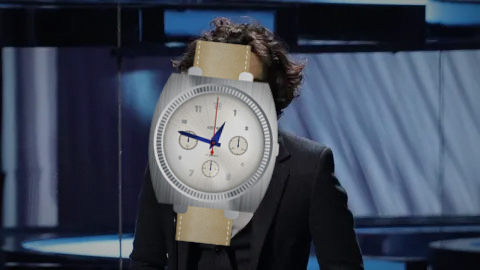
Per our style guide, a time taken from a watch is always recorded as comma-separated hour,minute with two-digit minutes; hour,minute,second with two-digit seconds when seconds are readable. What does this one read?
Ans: 12,47
